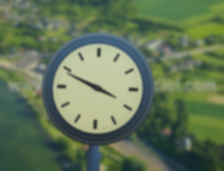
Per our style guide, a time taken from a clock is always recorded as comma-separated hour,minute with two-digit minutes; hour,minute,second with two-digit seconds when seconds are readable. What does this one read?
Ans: 3,49
